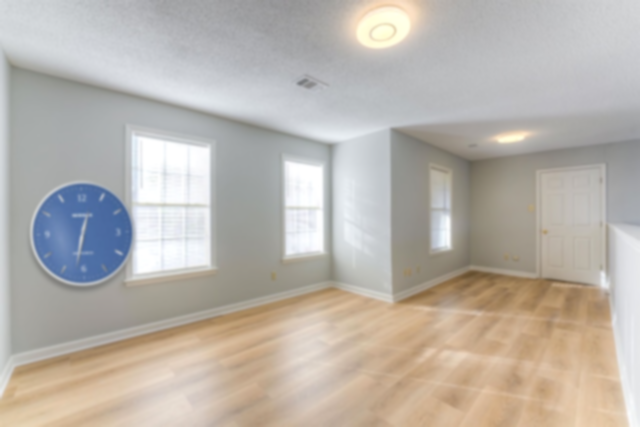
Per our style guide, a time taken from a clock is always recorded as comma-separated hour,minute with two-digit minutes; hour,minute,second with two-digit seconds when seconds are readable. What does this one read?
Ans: 12,32
